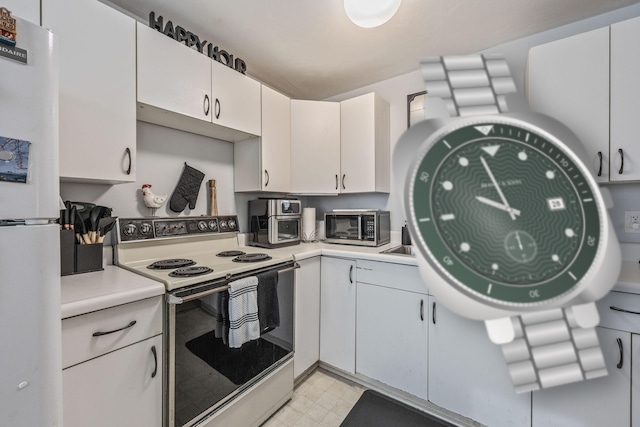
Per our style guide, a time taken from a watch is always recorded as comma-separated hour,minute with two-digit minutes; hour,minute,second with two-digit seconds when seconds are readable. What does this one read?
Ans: 9,58
